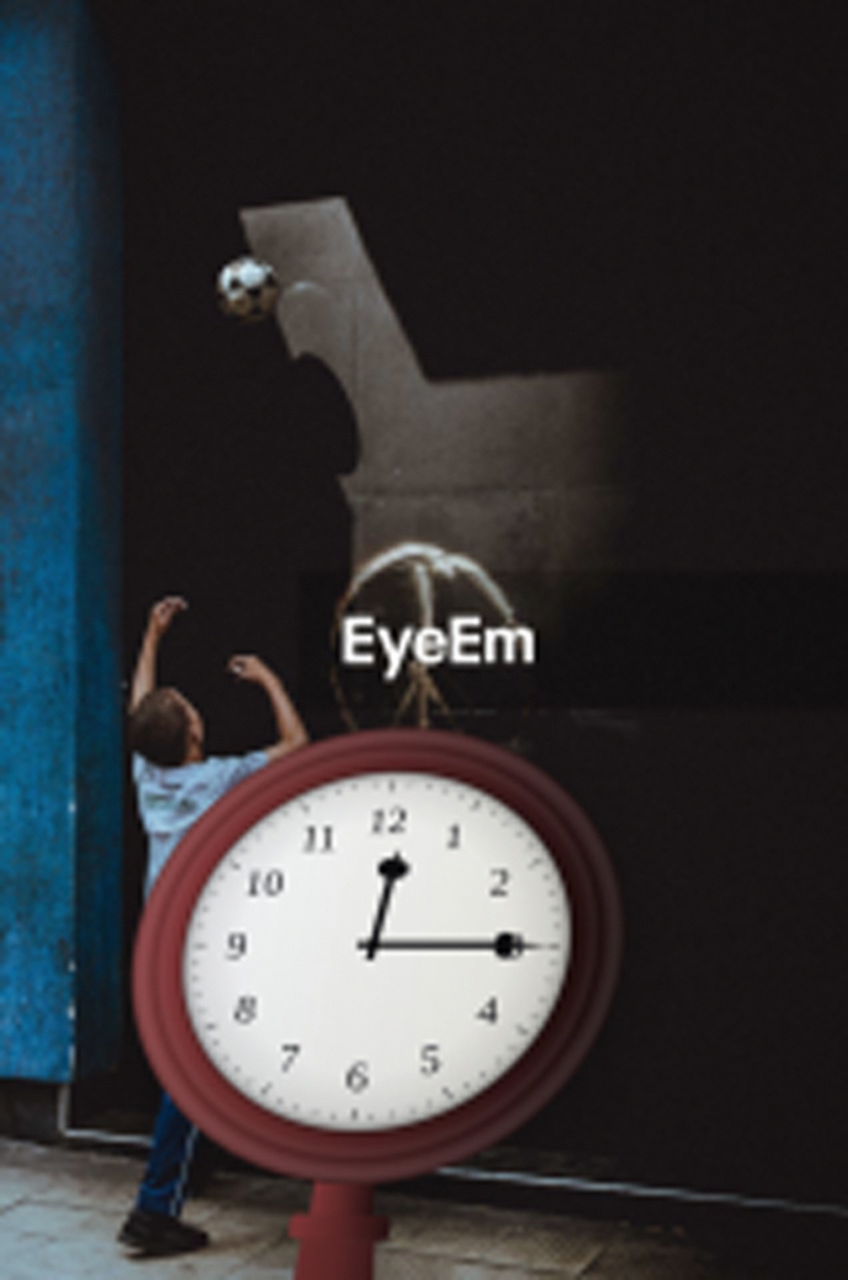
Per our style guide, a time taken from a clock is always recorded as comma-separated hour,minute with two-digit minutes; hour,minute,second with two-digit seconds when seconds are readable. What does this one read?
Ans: 12,15
